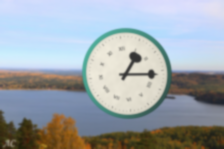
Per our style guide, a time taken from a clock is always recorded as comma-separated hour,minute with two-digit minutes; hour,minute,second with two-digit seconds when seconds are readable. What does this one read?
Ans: 1,16
